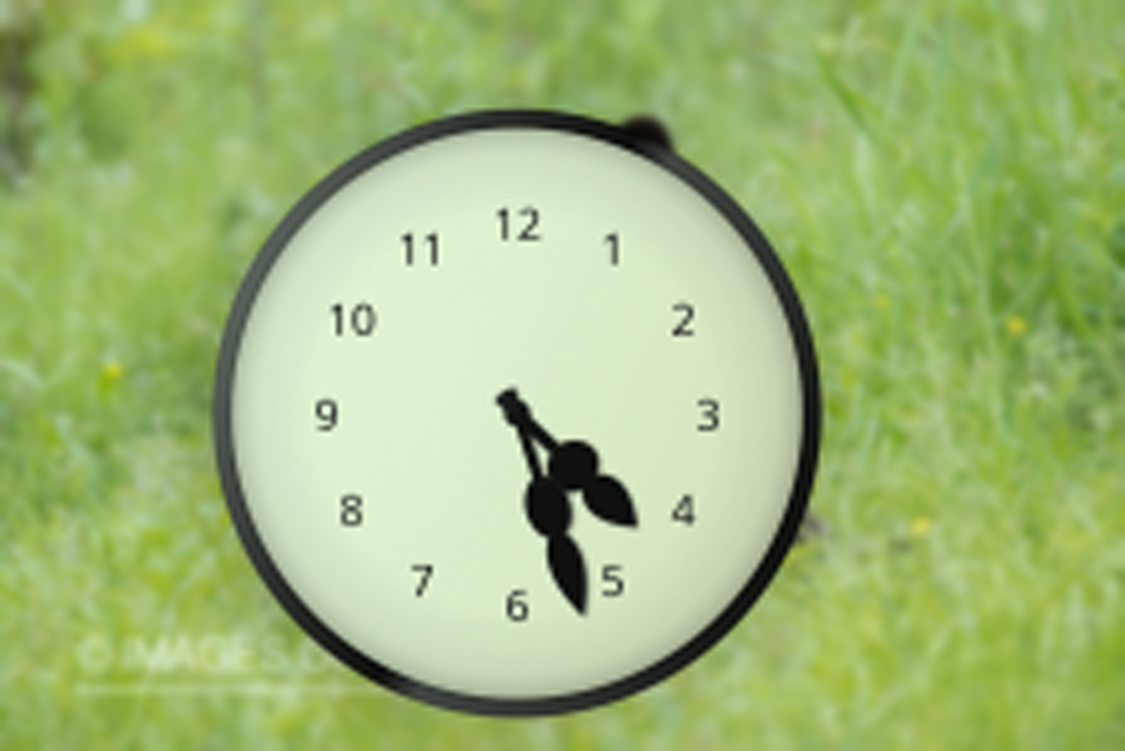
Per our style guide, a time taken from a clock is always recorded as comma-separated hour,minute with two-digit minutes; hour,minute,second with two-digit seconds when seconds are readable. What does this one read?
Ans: 4,27
